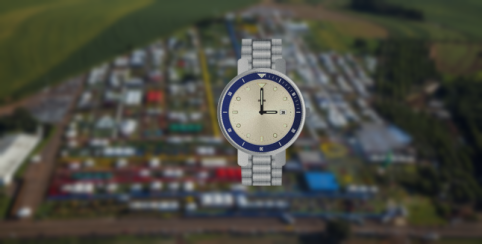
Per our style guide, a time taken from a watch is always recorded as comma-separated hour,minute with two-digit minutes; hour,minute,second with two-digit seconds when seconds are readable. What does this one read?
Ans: 3,00
